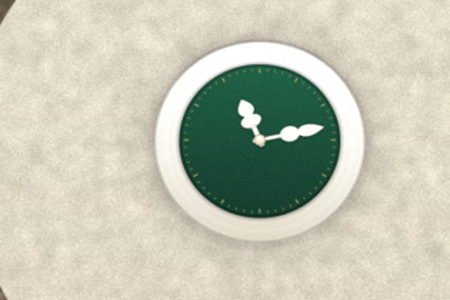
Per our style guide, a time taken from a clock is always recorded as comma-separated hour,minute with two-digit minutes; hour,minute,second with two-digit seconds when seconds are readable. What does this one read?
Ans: 11,13
